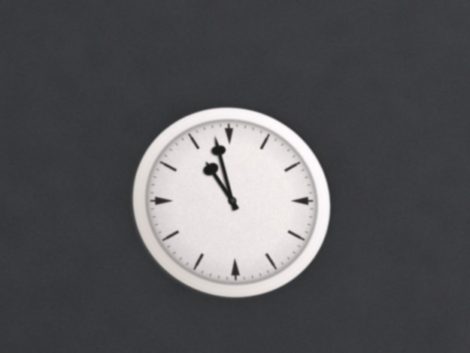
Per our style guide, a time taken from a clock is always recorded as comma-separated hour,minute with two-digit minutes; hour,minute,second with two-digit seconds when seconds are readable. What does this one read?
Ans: 10,58
